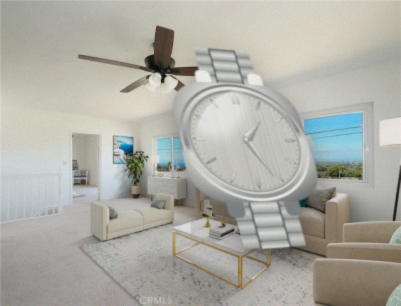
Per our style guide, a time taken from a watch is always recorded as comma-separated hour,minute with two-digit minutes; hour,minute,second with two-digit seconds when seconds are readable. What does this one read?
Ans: 1,26
